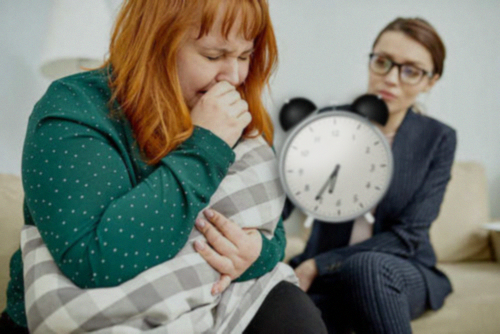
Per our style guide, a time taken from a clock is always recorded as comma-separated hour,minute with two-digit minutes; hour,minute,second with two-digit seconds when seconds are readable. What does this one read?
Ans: 6,36
